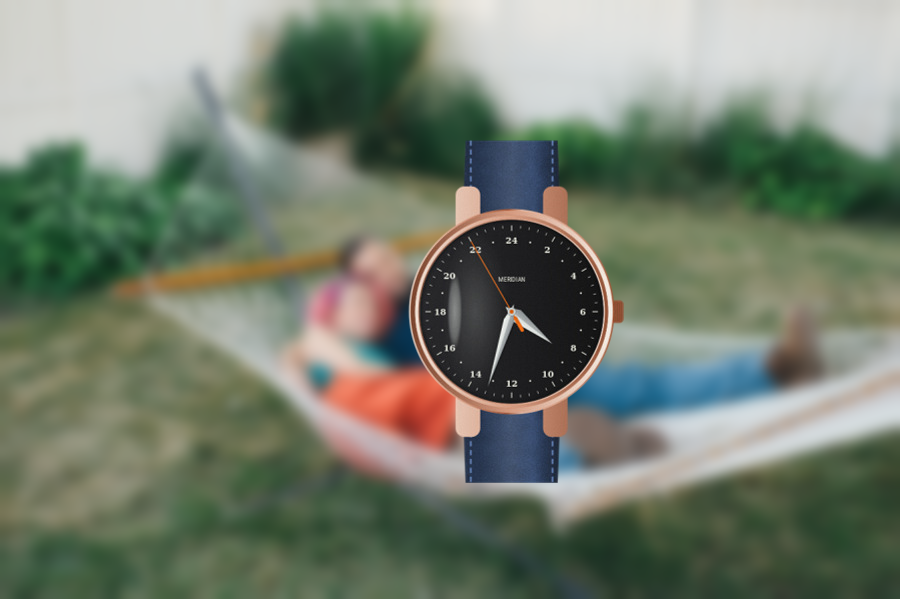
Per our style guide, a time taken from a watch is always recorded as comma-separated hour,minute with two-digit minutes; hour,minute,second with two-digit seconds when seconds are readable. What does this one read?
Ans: 8,32,55
